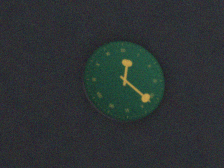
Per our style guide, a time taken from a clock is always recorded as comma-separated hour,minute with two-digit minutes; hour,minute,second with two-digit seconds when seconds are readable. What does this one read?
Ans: 12,22
